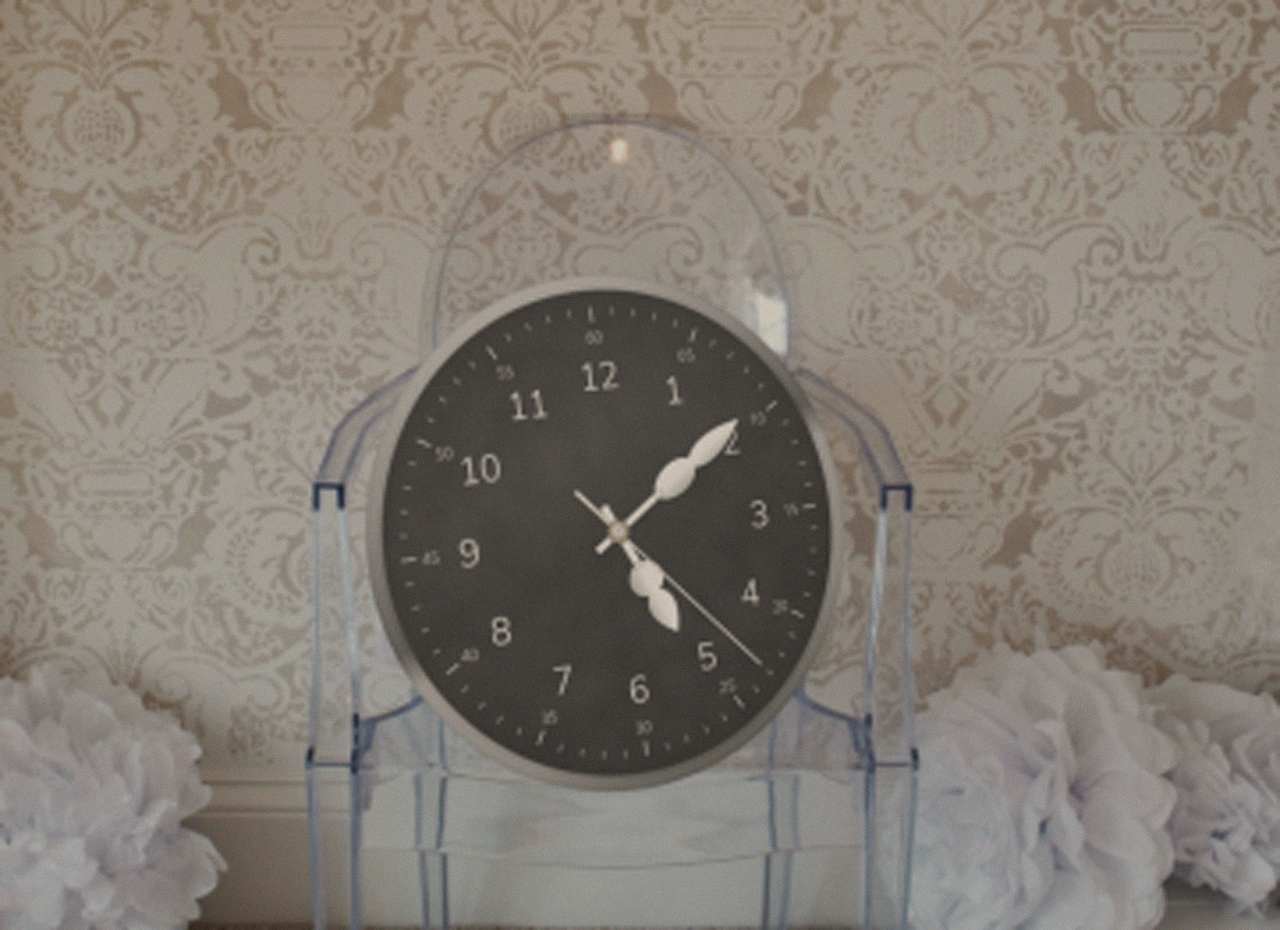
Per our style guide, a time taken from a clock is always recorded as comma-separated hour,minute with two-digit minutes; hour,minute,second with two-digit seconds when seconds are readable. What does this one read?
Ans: 5,09,23
